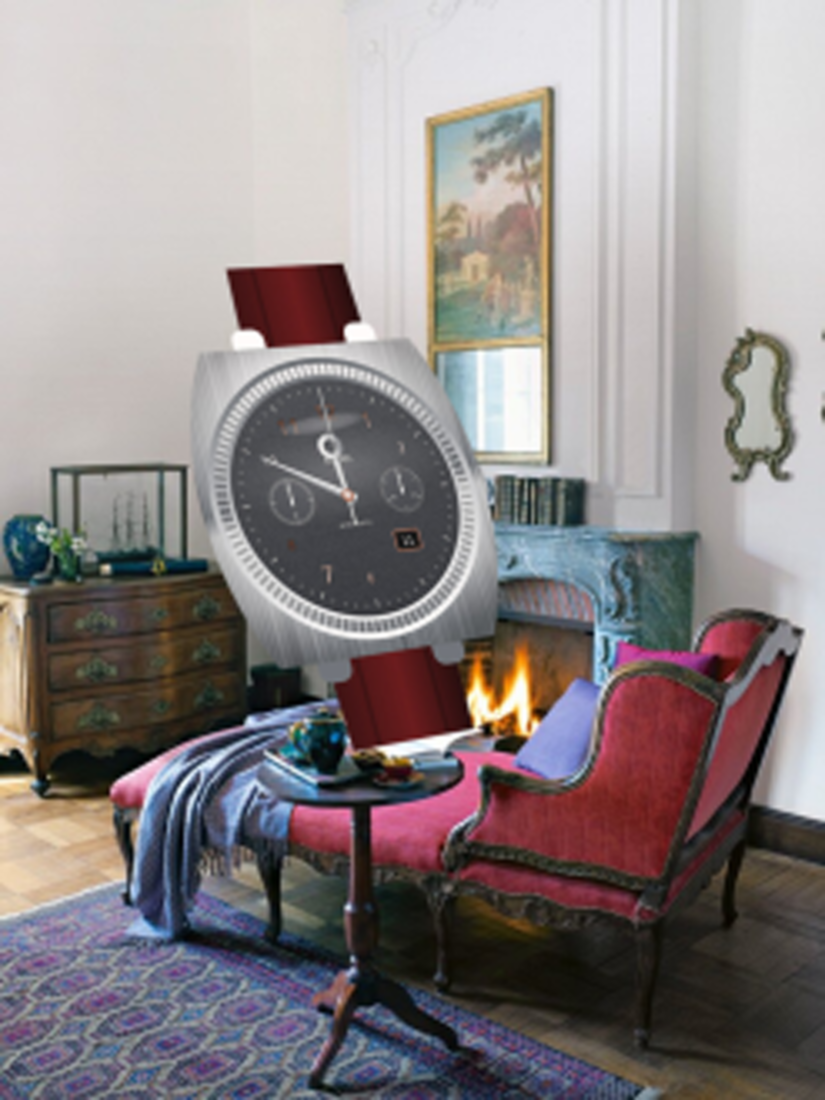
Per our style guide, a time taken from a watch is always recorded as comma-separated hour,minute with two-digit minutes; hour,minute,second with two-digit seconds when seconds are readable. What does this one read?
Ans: 11,50
